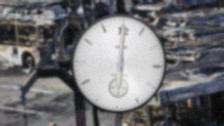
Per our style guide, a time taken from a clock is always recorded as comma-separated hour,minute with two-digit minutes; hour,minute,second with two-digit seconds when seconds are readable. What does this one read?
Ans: 6,00
